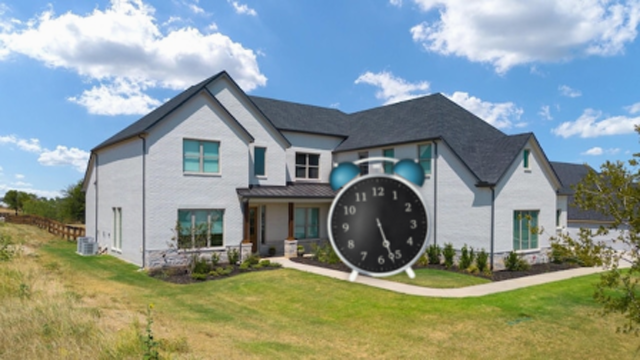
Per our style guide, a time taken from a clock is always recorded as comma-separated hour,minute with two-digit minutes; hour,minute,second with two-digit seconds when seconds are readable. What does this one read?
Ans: 5,27
